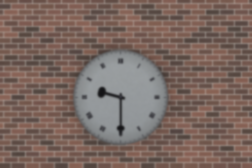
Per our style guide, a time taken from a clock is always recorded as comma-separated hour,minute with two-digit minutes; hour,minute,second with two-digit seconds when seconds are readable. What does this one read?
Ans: 9,30
